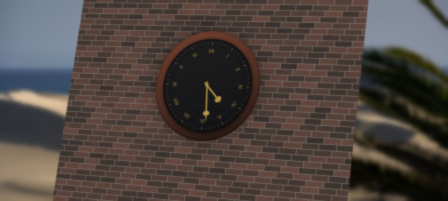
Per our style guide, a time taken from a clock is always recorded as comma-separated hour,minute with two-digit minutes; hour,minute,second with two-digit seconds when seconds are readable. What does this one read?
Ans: 4,29
